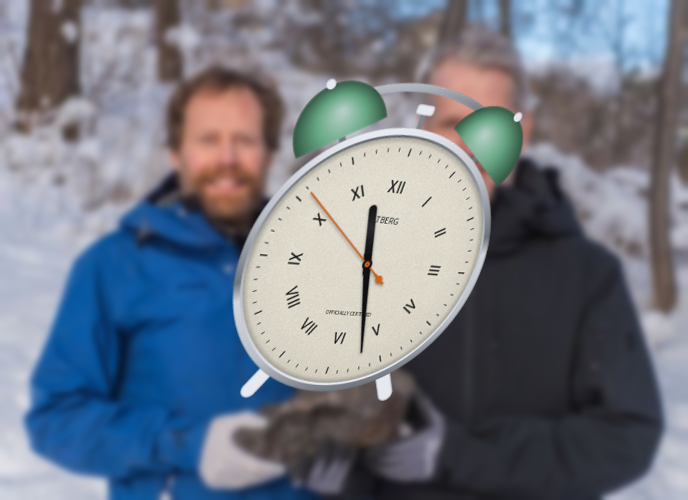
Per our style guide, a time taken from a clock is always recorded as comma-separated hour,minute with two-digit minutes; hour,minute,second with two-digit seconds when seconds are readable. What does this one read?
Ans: 11,26,51
